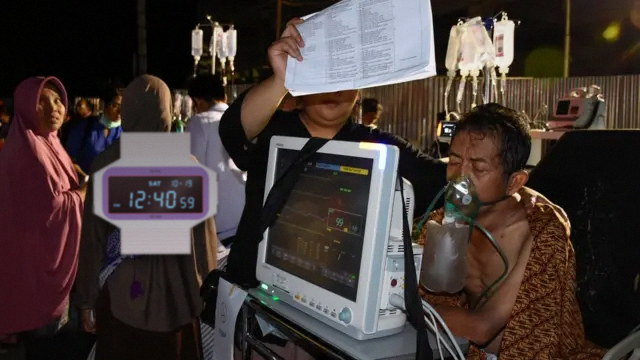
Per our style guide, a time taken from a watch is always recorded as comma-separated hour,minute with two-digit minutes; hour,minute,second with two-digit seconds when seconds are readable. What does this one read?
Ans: 12,40,59
